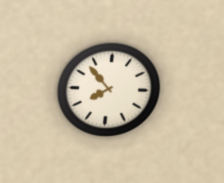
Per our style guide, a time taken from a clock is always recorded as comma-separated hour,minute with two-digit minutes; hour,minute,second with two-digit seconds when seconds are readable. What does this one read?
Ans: 7,53
